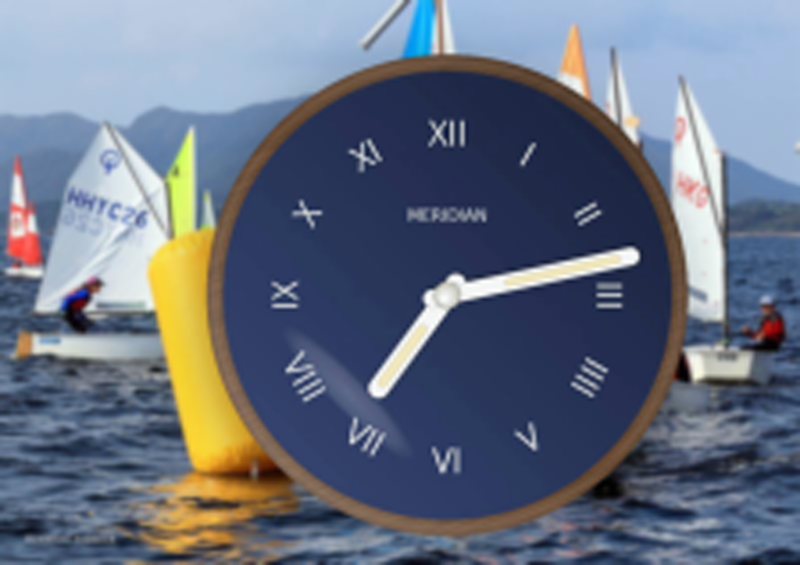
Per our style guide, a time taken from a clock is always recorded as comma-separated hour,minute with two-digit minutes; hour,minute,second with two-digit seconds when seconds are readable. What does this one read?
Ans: 7,13
